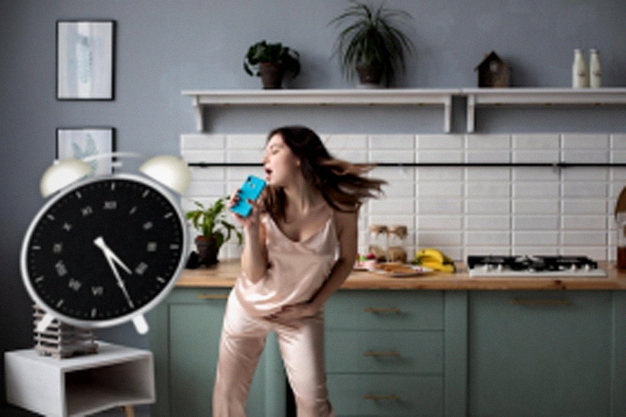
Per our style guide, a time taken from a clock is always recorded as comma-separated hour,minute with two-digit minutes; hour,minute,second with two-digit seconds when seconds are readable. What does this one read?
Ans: 4,25
